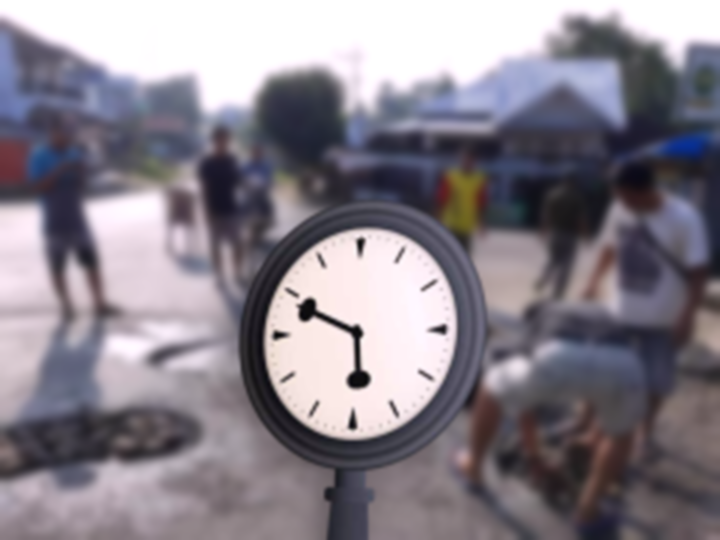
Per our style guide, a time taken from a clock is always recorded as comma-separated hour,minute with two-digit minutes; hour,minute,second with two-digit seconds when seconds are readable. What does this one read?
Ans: 5,49
